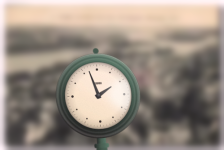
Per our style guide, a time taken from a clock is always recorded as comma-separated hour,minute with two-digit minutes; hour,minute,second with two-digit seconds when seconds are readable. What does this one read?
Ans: 1,57
